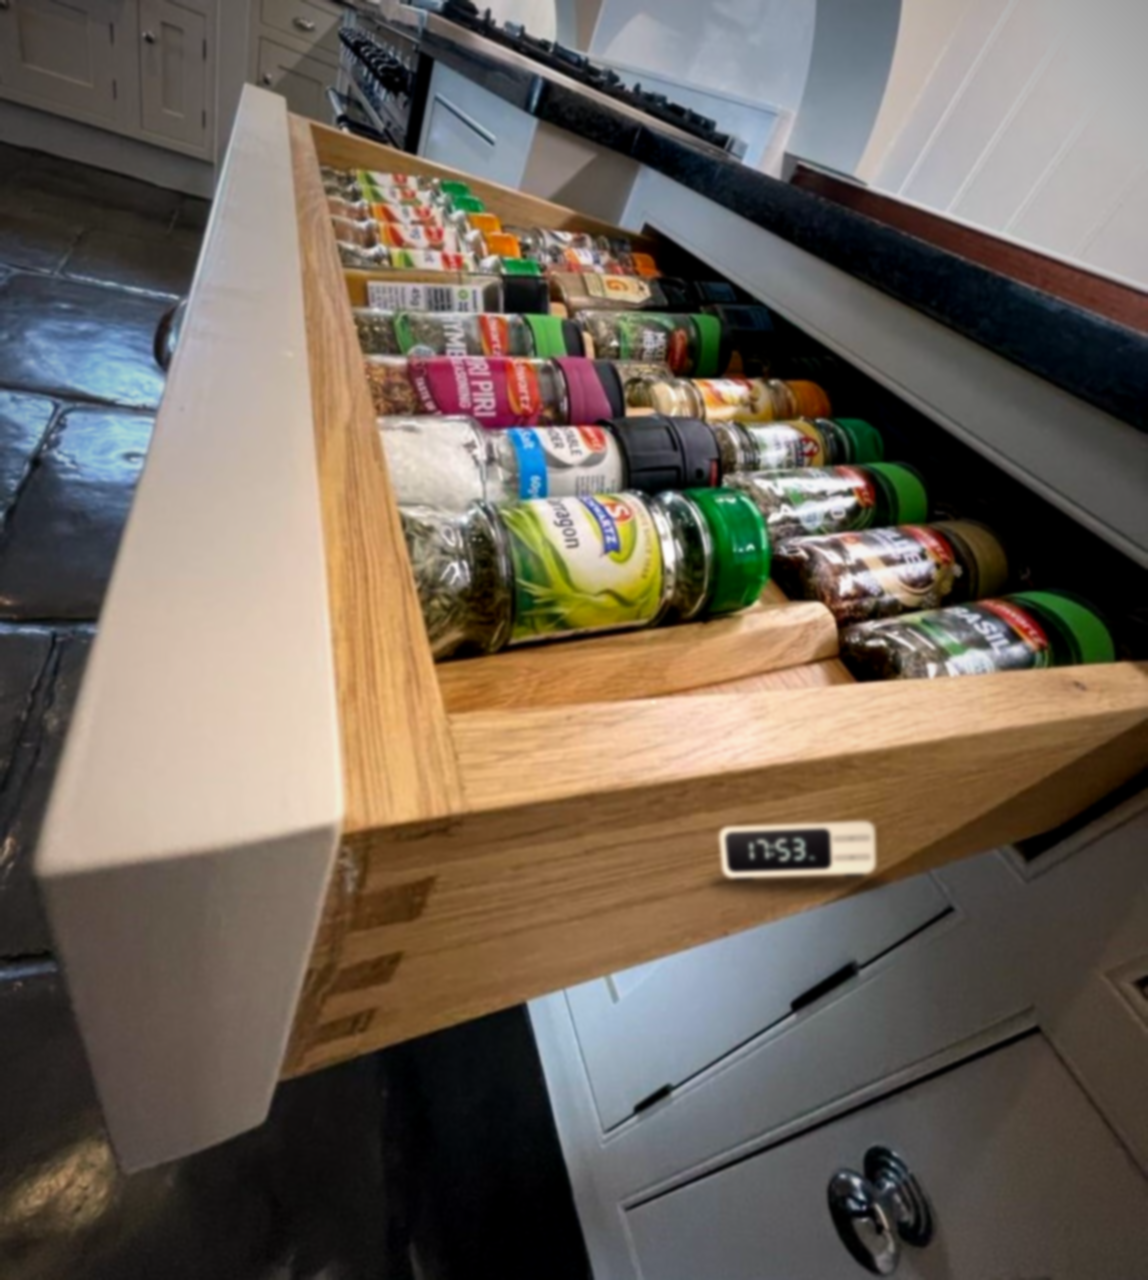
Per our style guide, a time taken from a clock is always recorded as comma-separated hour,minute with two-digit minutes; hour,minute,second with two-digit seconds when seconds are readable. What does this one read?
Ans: 17,53
